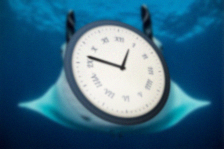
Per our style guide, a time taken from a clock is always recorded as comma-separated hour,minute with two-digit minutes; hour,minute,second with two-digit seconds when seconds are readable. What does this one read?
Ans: 12,47
